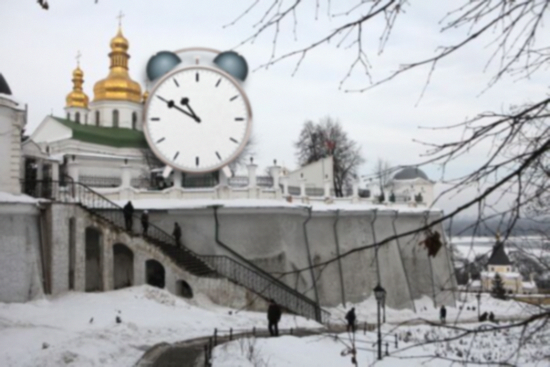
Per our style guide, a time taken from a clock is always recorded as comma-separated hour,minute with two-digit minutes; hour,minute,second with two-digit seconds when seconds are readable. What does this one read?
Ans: 10,50
